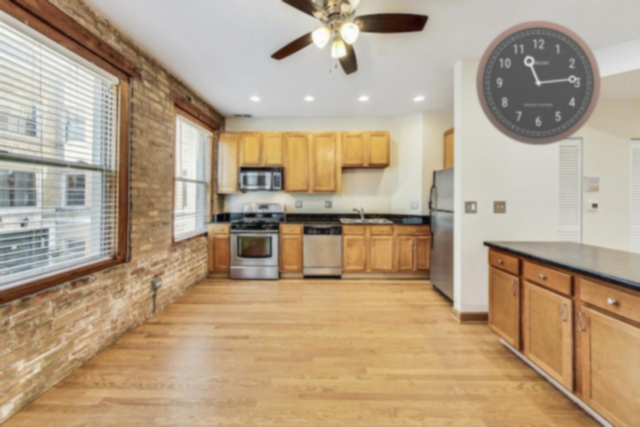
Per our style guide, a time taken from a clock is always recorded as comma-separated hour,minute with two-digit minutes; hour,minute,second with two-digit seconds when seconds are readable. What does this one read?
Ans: 11,14
